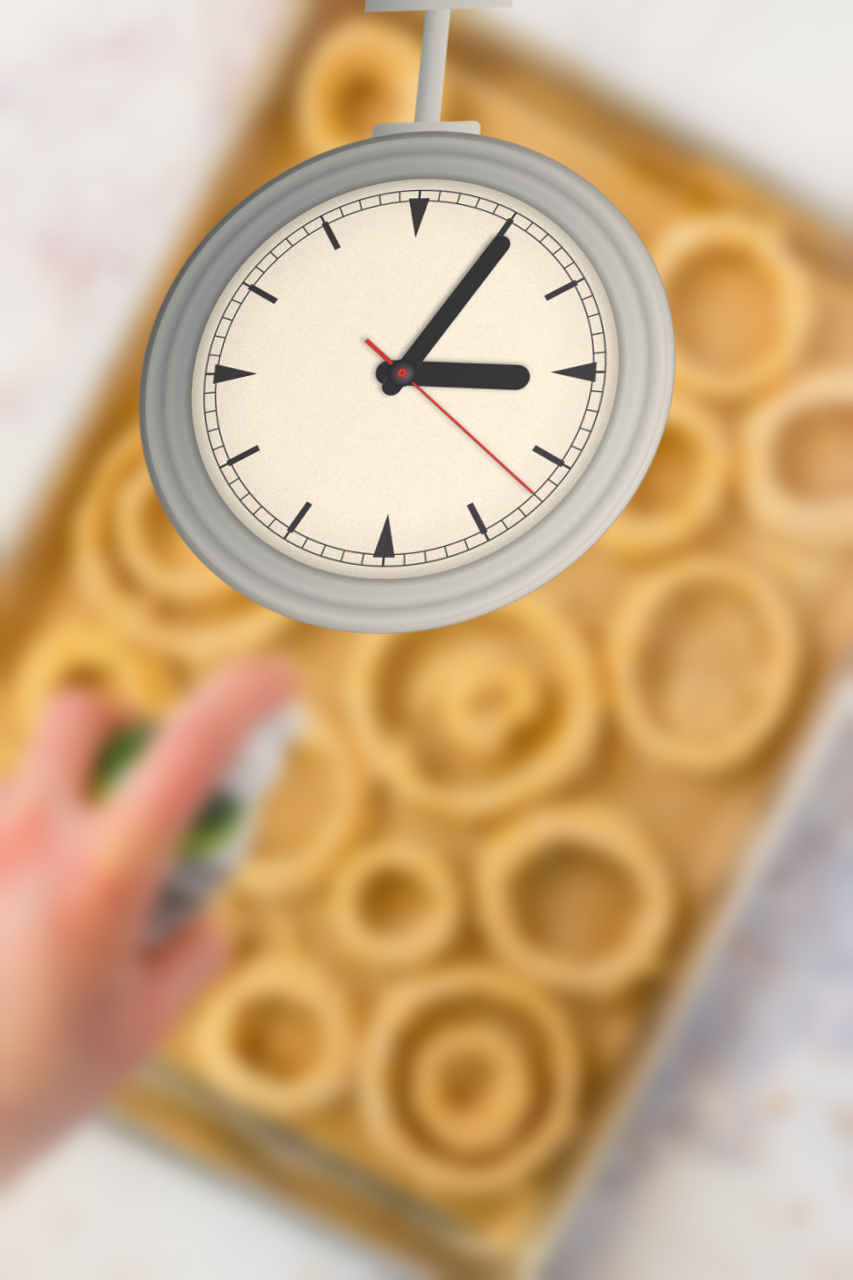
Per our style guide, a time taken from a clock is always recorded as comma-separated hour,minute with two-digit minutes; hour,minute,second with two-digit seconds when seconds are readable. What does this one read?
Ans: 3,05,22
